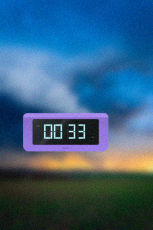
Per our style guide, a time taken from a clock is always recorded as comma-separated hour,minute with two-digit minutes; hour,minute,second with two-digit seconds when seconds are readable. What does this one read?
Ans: 0,33
